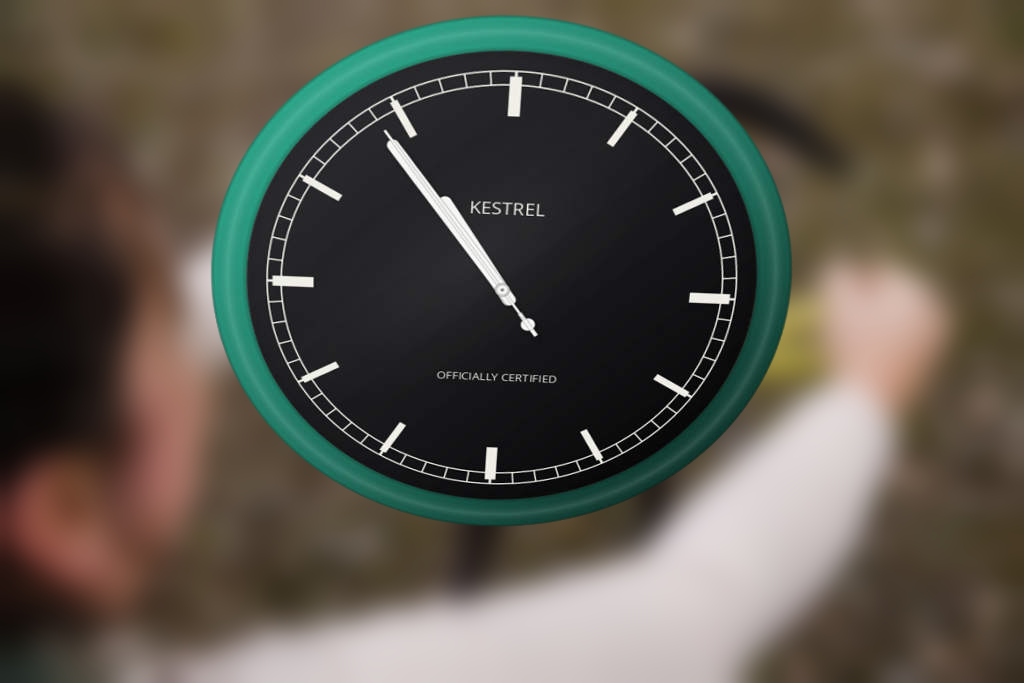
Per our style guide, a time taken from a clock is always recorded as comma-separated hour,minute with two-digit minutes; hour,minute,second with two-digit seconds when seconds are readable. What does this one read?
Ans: 10,53,54
